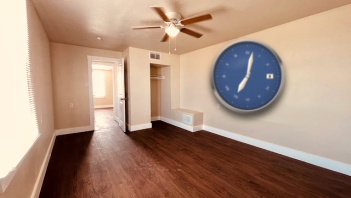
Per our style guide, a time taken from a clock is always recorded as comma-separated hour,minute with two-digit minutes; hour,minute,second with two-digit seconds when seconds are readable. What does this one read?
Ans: 7,02
